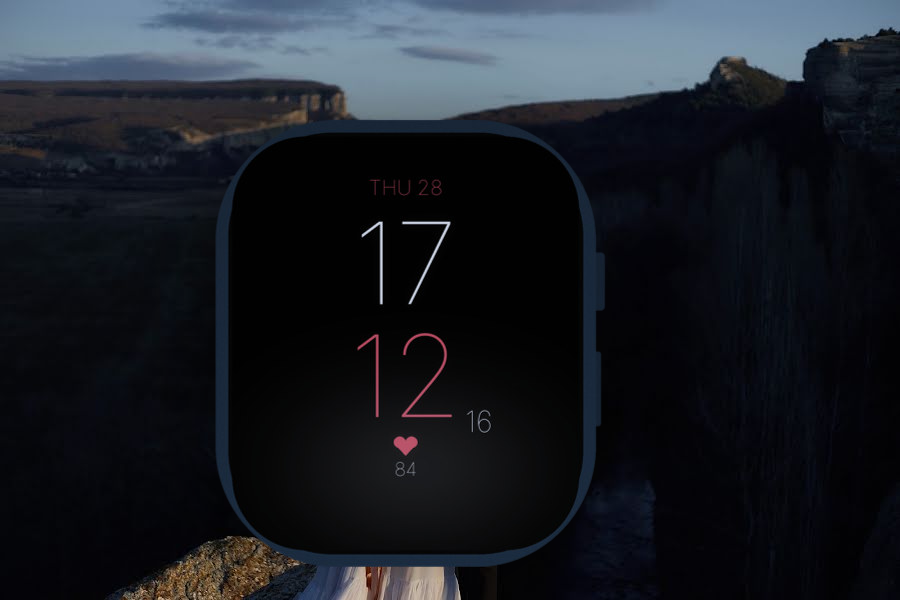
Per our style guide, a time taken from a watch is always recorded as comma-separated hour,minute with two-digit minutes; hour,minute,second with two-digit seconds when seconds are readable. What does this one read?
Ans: 17,12,16
